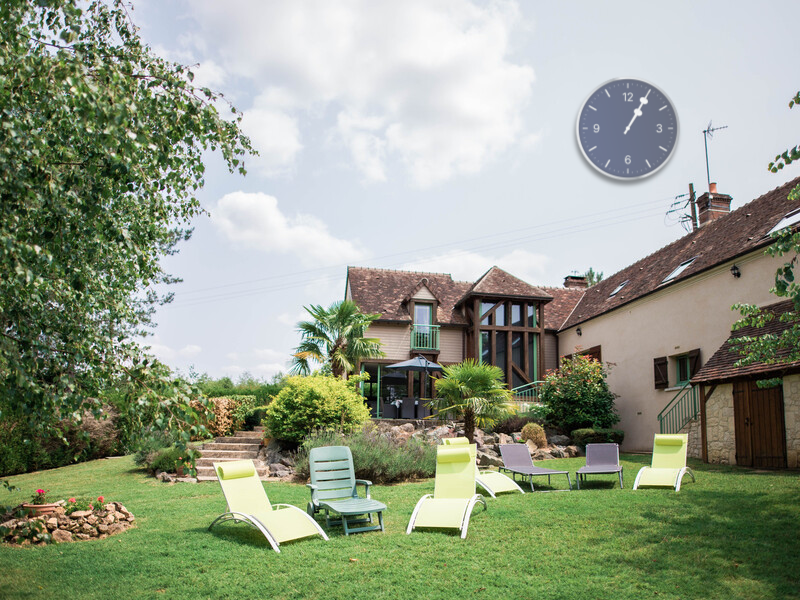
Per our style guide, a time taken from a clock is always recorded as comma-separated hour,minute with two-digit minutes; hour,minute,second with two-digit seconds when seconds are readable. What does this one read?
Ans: 1,05
